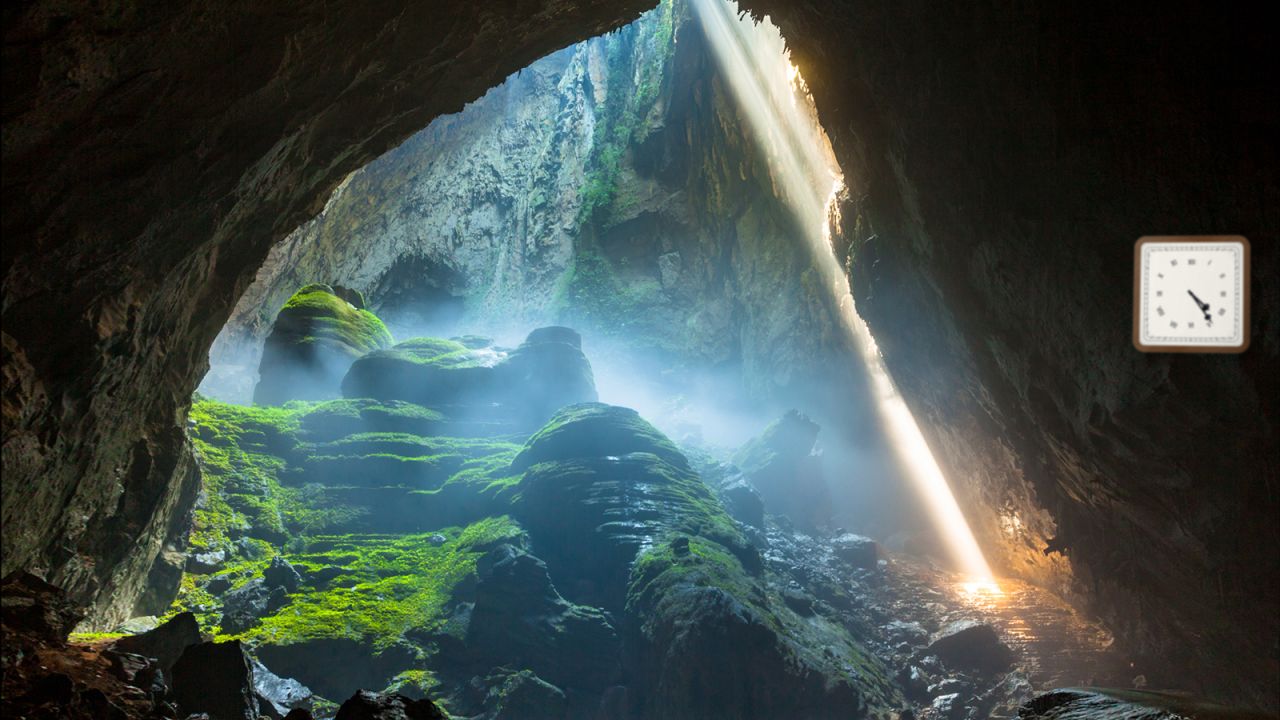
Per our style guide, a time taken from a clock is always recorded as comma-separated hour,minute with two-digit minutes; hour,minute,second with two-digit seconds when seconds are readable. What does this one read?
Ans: 4,24
